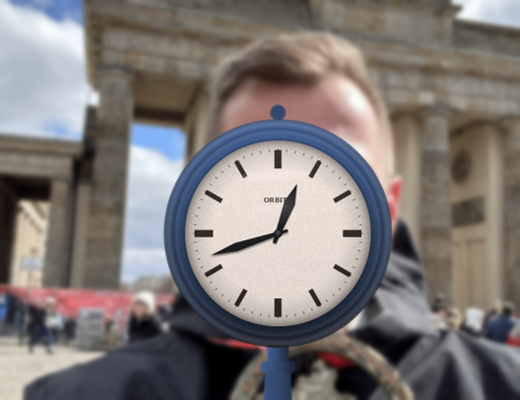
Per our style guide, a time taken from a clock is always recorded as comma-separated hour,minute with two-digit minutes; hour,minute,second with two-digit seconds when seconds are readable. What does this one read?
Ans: 12,42
